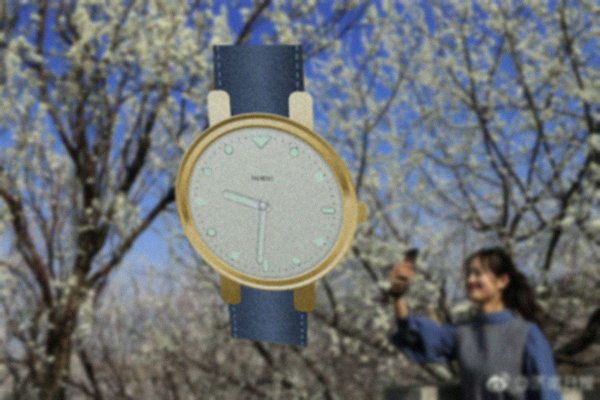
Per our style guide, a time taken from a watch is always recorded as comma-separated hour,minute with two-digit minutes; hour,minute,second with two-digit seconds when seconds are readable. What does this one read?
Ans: 9,31
